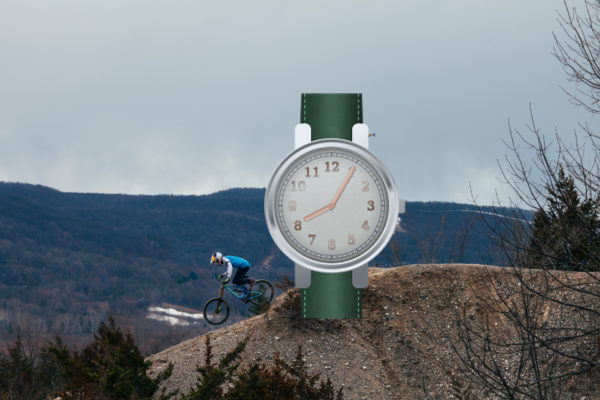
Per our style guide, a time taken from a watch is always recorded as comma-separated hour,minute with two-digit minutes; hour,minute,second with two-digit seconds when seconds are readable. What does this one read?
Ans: 8,05
